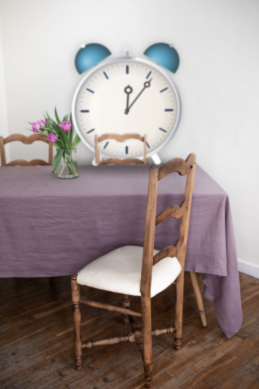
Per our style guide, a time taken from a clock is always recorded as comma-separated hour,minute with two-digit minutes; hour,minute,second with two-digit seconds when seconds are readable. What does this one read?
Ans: 12,06
